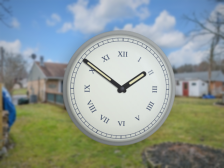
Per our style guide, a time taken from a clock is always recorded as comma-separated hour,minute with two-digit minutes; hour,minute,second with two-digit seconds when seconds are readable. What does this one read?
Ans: 1,51
